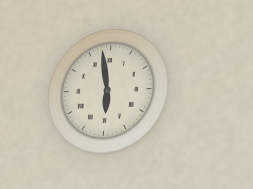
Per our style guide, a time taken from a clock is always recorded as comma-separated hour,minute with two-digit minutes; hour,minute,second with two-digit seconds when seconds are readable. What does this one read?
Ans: 5,58
